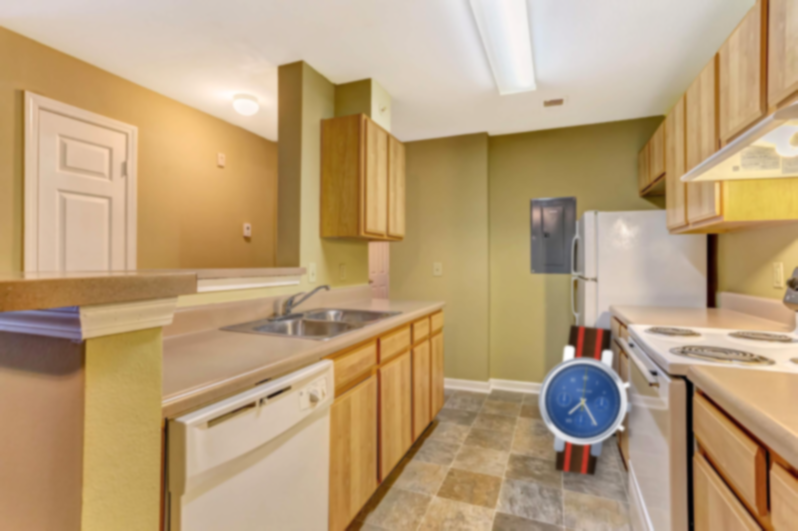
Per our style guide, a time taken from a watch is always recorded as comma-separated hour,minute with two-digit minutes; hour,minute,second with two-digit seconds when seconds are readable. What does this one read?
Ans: 7,24
